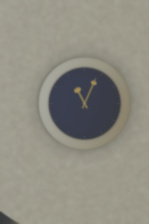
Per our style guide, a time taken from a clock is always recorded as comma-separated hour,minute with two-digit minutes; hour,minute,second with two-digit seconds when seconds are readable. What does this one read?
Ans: 11,04
